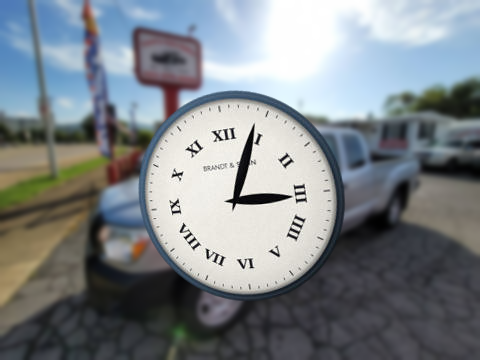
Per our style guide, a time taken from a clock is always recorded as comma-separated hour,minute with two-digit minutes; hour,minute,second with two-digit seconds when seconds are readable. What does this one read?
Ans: 3,04
